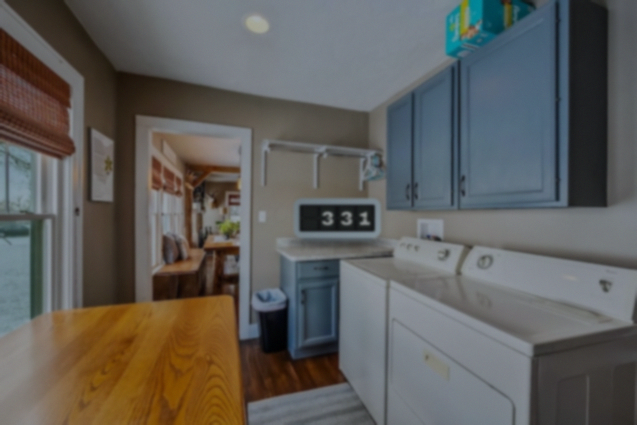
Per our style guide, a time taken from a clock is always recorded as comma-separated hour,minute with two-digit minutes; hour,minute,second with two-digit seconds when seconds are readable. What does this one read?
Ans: 3,31
